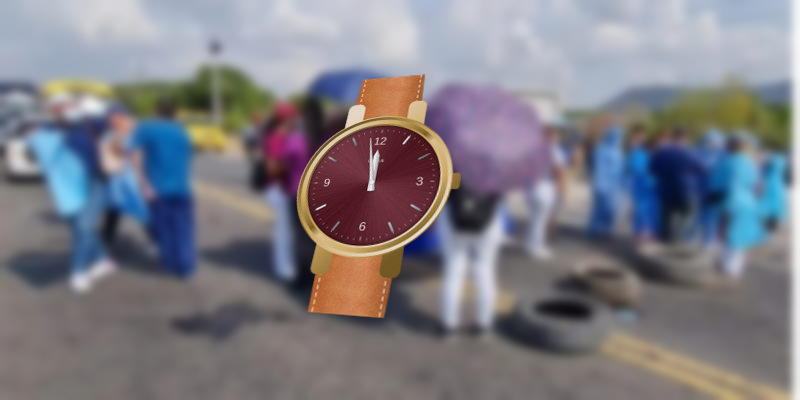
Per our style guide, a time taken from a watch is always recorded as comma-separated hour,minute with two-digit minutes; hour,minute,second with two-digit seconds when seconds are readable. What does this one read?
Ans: 11,58
